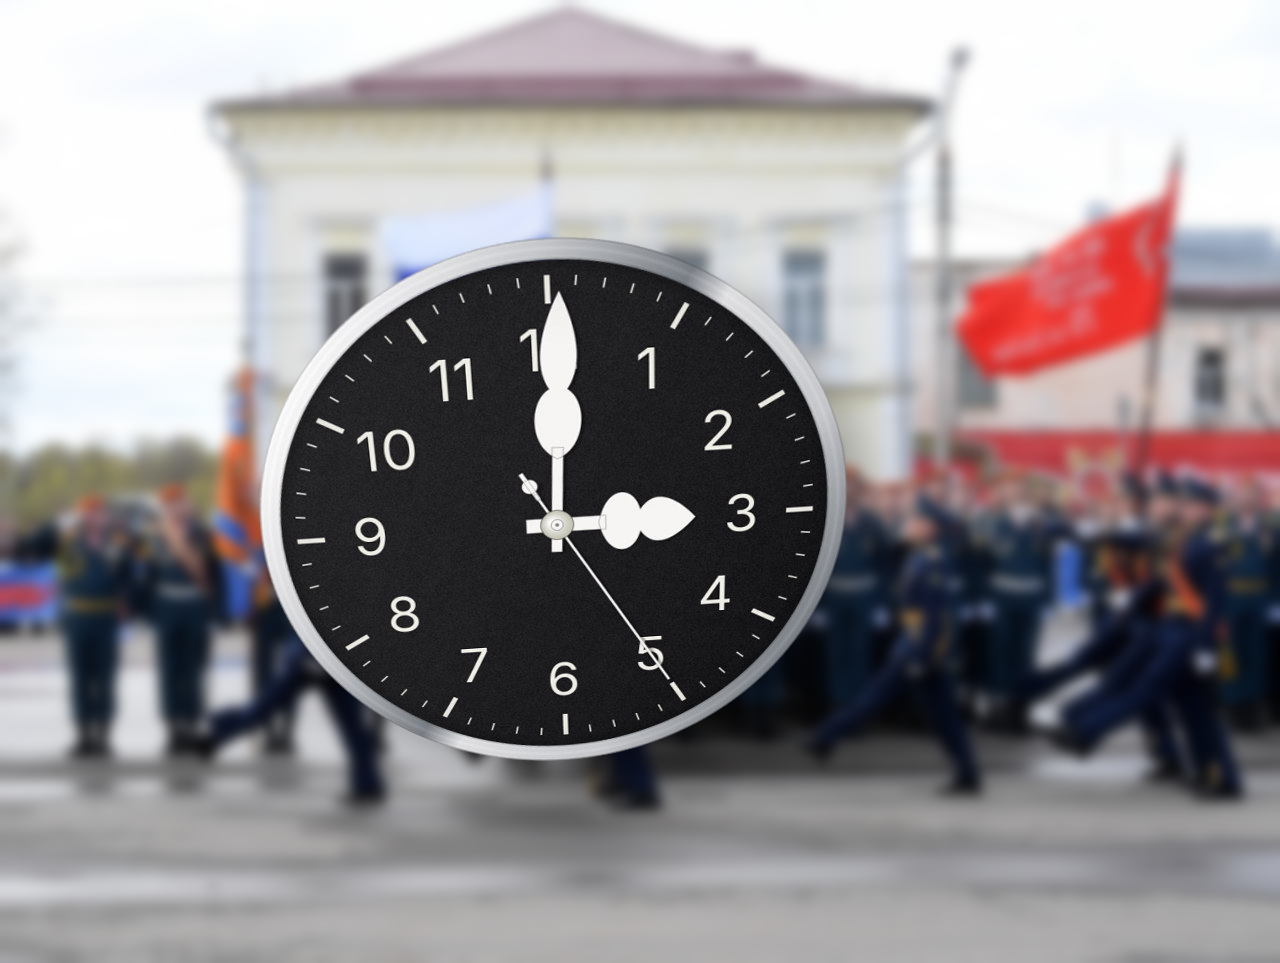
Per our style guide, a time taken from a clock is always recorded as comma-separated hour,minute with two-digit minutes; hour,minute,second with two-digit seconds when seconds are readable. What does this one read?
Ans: 3,00,25
